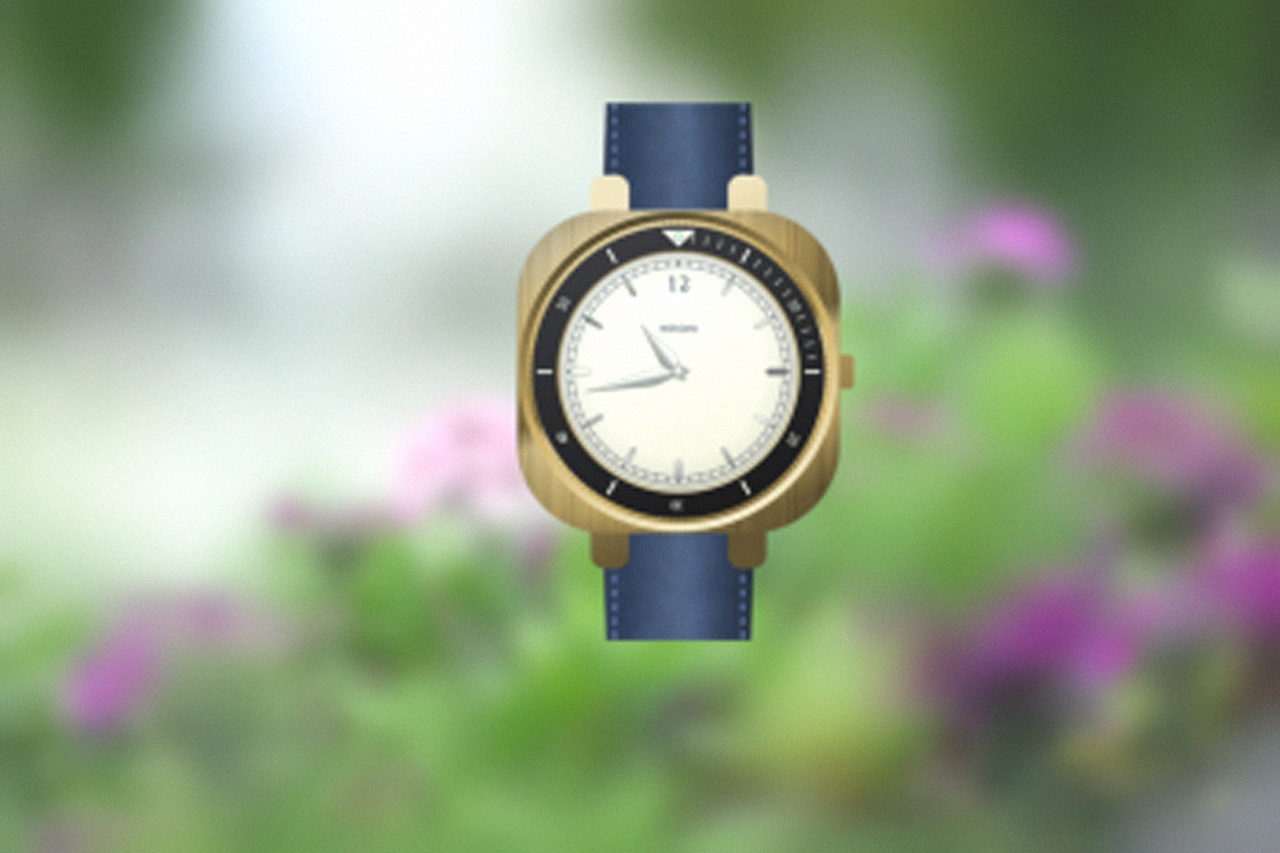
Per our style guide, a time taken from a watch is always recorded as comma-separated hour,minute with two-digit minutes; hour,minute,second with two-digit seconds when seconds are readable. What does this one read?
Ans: 10,43
